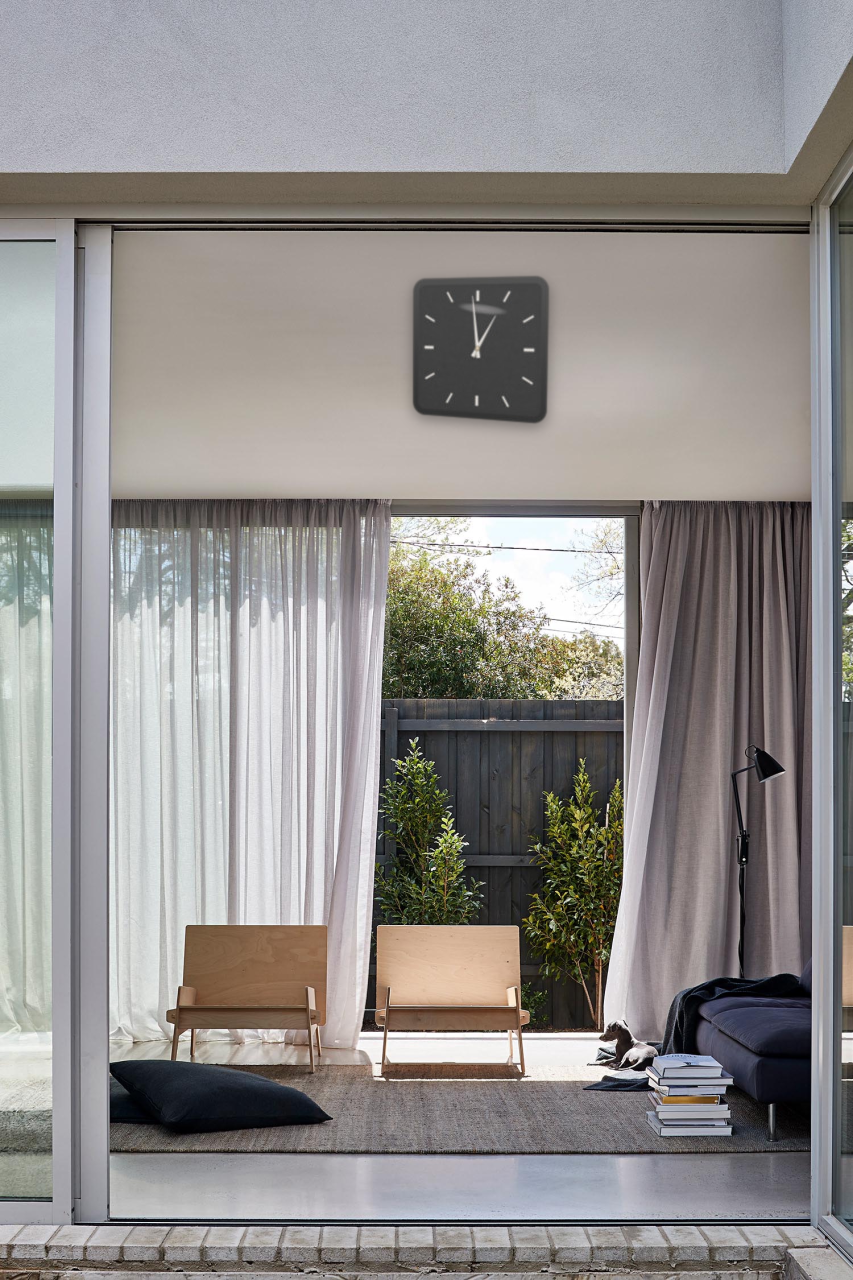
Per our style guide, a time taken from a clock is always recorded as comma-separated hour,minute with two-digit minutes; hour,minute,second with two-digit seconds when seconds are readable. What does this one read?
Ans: 12,59
